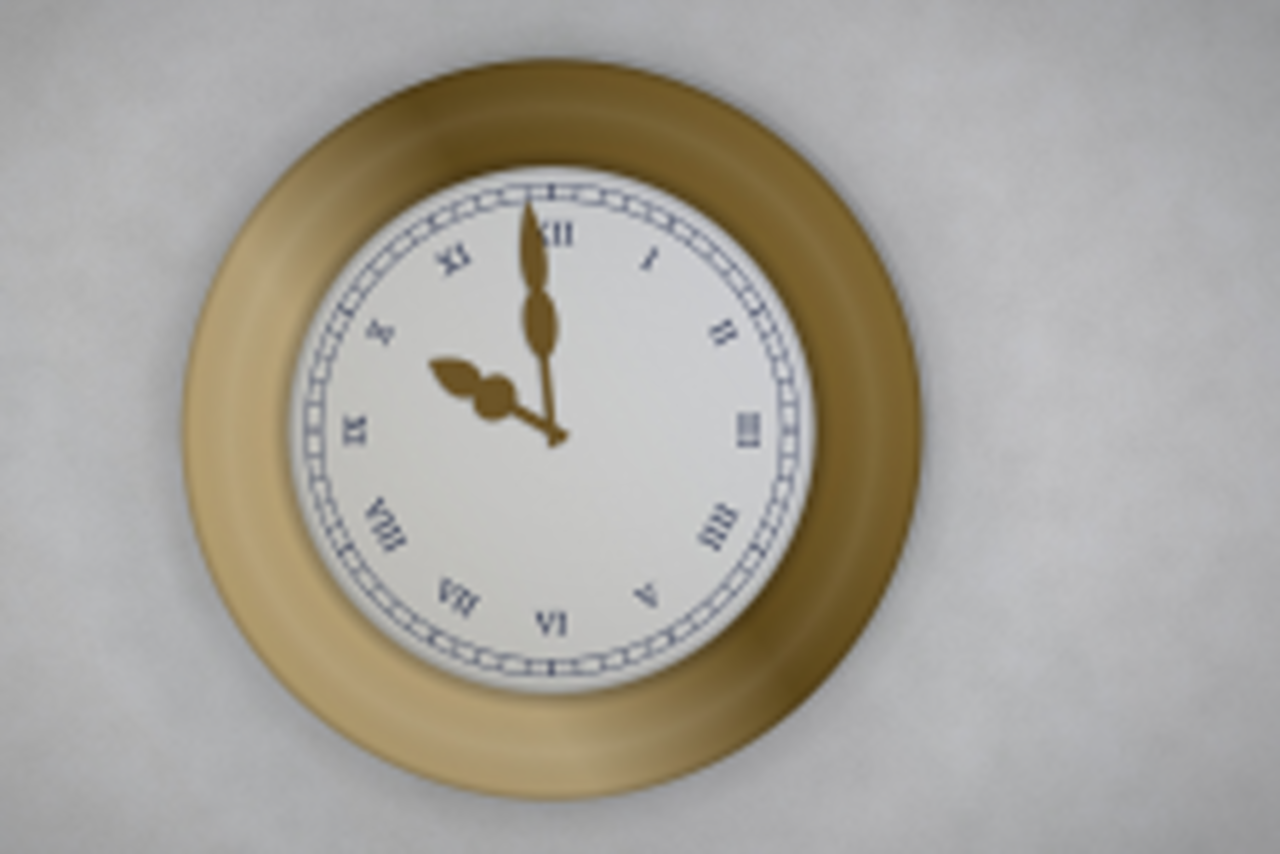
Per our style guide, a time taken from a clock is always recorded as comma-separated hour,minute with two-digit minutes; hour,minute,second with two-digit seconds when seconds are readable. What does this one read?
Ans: 9,59
